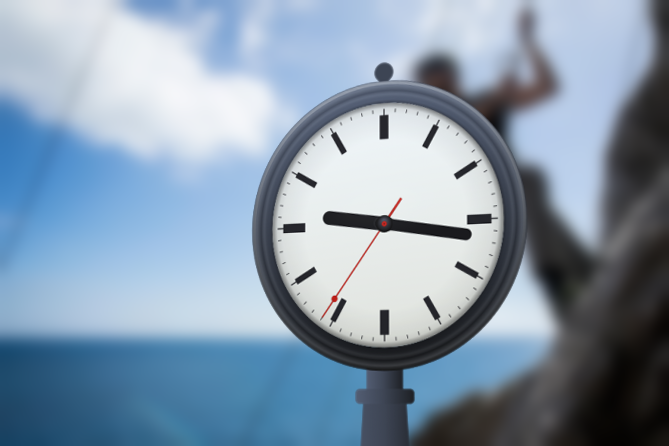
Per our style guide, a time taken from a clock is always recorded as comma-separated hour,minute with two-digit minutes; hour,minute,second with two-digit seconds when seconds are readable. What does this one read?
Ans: 9,16,36
